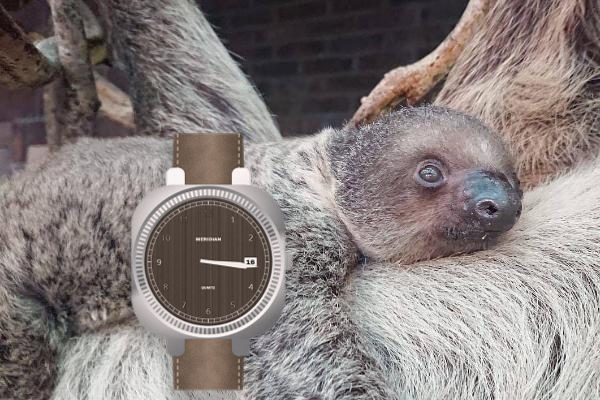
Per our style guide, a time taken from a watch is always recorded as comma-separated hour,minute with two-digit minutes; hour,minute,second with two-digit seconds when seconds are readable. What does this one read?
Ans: 3,16
